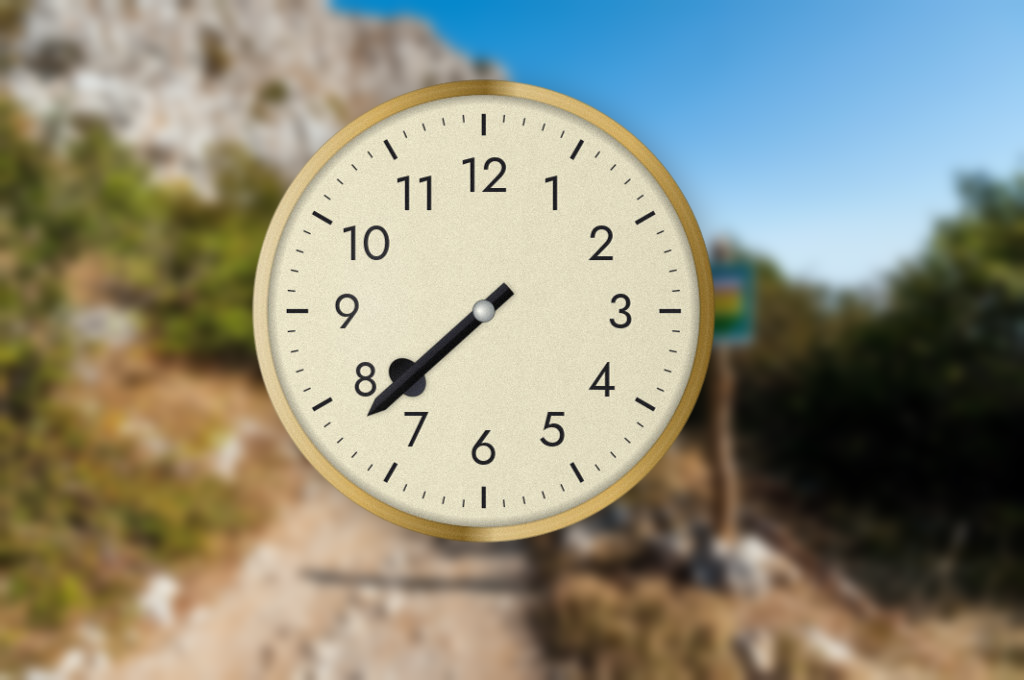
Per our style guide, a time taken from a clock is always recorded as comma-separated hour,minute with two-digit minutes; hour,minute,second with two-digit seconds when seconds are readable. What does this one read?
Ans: 7,38
